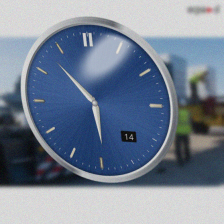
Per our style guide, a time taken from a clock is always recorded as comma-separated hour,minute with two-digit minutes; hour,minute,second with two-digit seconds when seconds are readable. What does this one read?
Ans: 5,53
